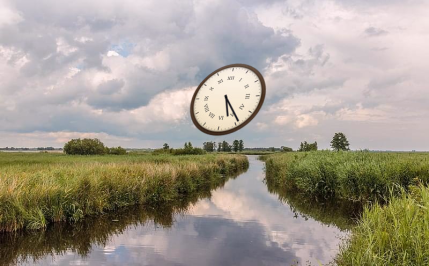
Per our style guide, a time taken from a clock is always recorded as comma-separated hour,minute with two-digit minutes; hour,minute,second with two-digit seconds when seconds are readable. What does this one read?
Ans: 5,24
